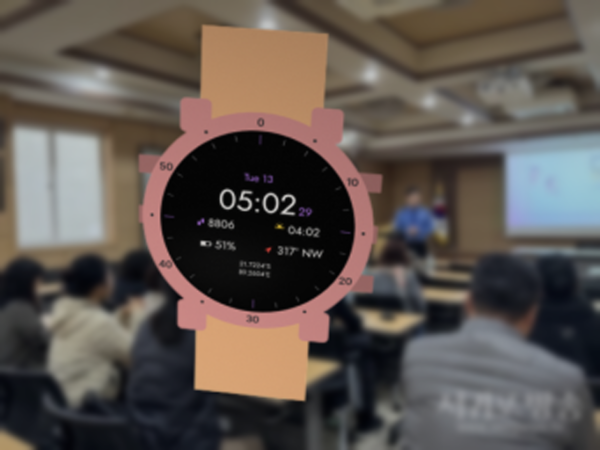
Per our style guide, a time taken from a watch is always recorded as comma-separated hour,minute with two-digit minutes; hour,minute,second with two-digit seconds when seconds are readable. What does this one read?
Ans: 5,02
